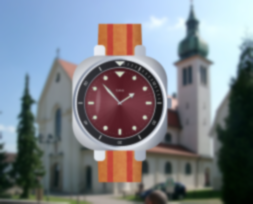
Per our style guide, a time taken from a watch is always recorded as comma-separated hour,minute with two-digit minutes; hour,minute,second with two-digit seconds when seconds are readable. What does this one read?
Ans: 1,53
